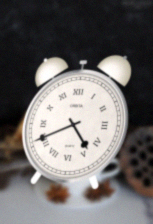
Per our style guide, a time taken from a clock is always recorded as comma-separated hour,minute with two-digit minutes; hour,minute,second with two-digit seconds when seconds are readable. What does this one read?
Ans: 4,41
